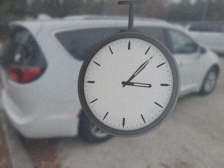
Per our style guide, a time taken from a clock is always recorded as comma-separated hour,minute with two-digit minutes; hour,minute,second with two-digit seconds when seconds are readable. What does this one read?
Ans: 3,07
